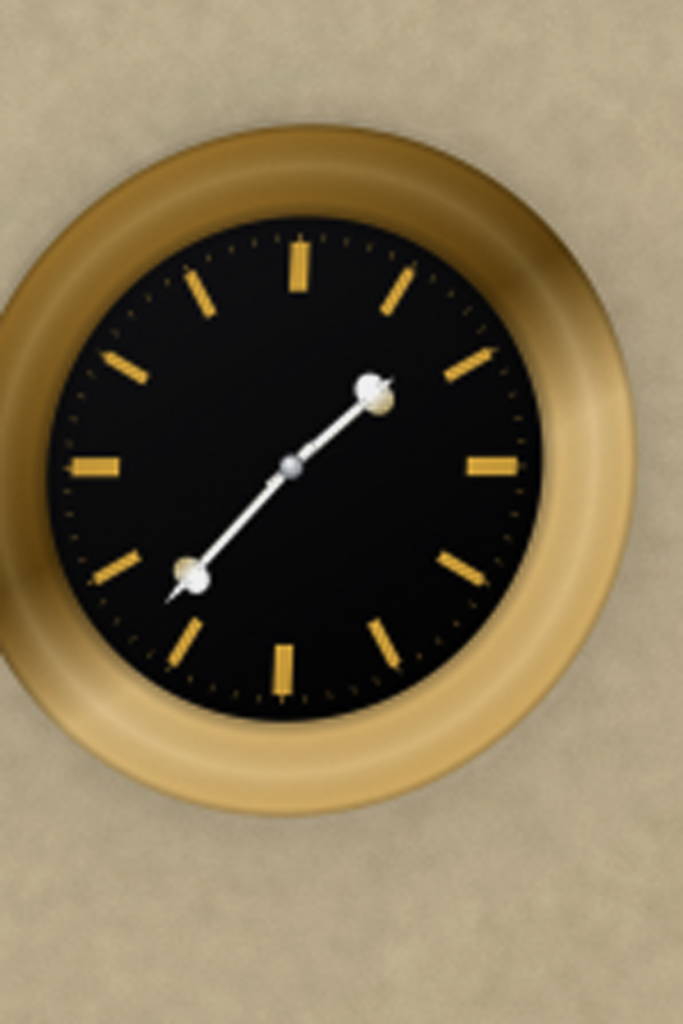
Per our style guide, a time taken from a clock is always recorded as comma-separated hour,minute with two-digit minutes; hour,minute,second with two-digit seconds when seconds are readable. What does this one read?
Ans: 1,37
